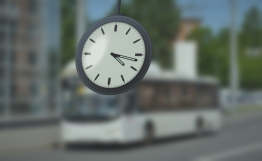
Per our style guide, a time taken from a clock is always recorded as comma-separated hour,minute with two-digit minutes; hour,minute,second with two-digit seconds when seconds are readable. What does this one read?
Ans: 4,17
